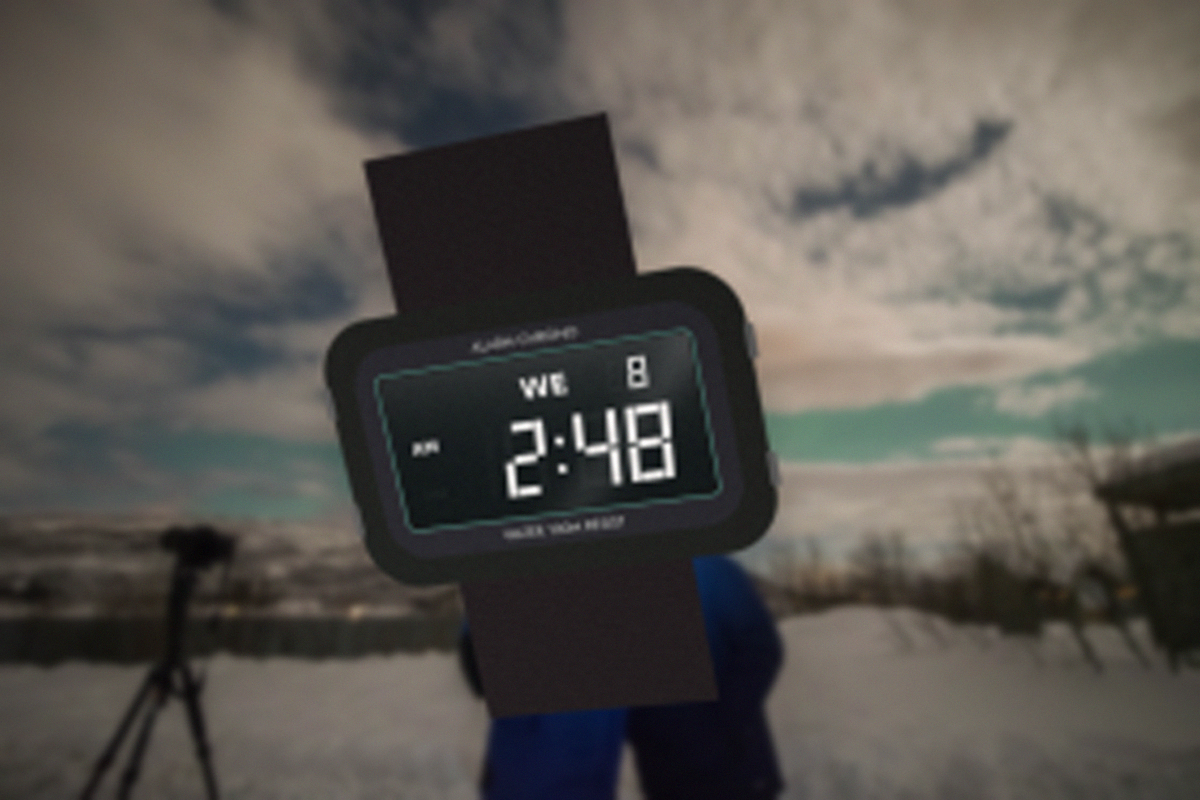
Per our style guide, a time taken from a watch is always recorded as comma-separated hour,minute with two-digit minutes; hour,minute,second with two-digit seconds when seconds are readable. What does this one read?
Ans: 2,48
